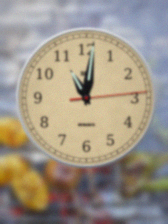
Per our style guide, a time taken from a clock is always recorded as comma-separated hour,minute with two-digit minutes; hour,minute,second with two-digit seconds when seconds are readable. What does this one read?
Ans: 11,01,14
